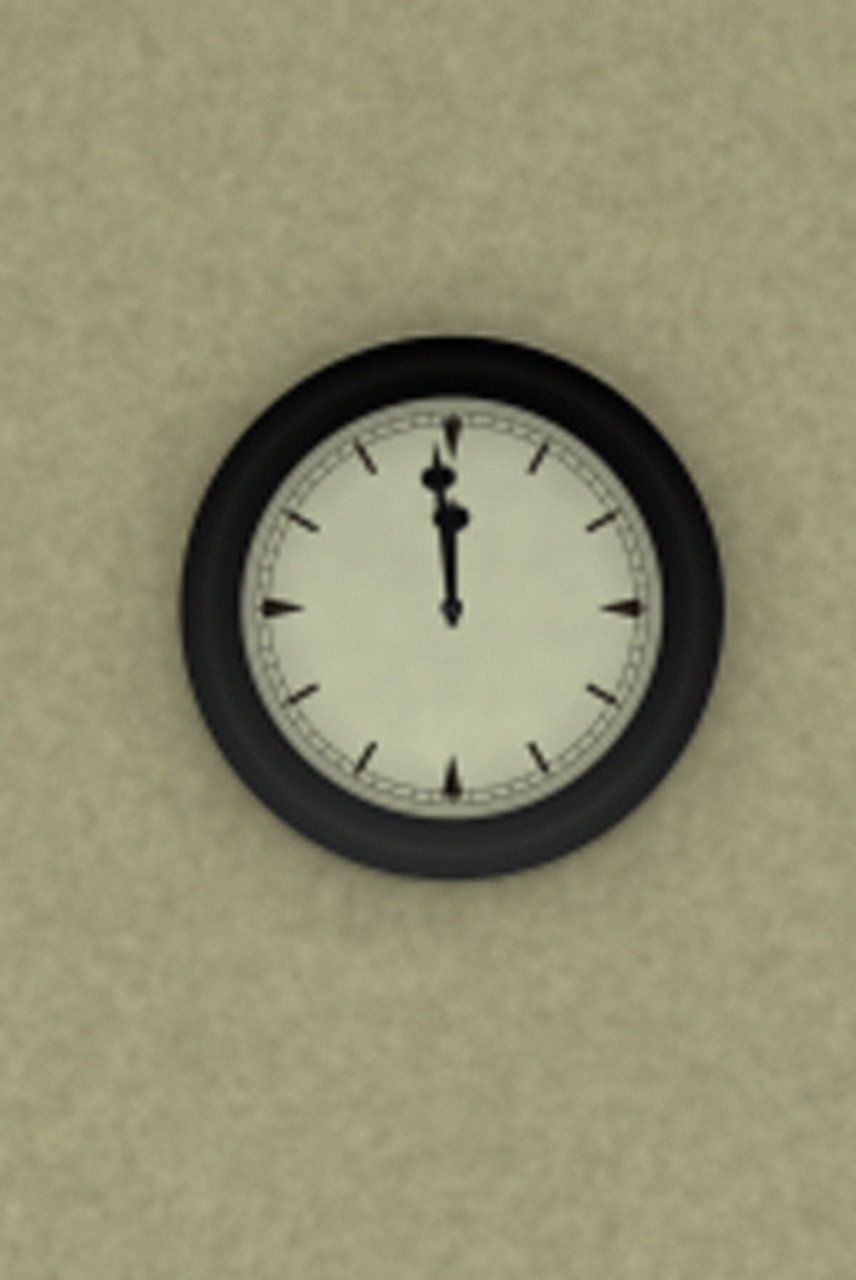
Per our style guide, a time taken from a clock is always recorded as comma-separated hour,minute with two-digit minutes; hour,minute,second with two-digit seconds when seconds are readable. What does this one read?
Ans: 11,59
